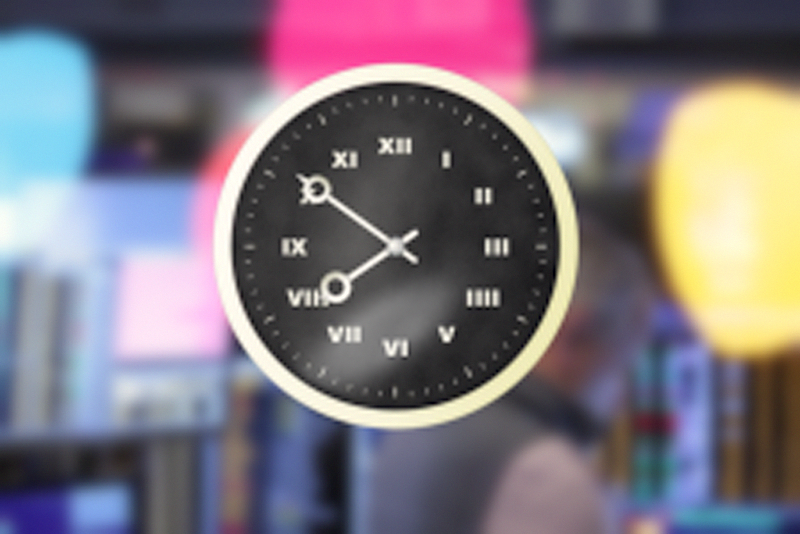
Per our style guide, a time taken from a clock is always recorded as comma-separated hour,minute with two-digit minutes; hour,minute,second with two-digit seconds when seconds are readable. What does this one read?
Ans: 7,51
